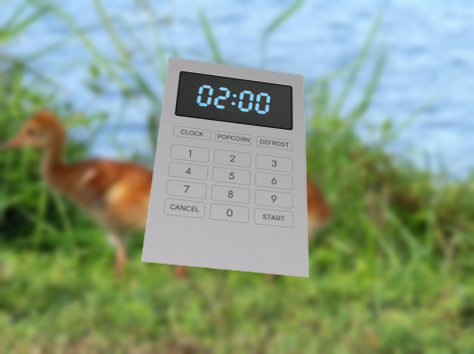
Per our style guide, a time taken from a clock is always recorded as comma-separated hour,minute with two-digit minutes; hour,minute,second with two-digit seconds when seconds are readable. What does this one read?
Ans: 2,00
